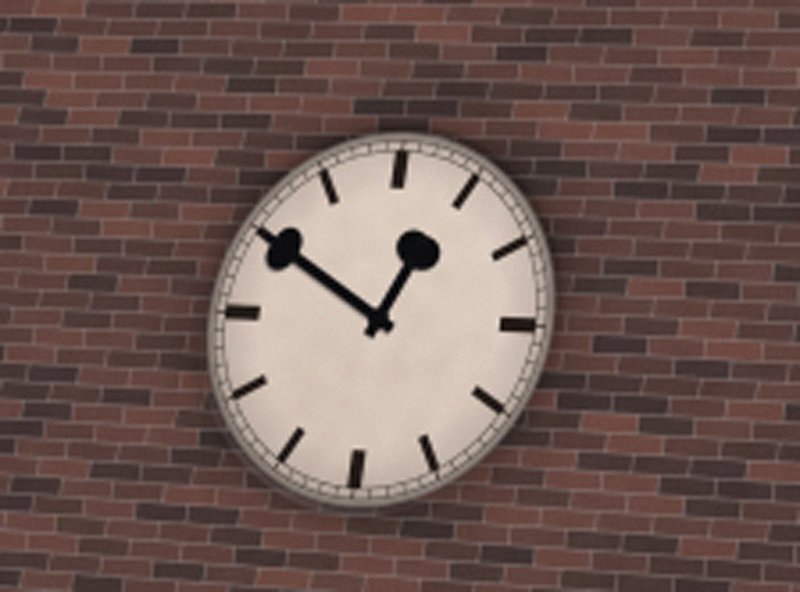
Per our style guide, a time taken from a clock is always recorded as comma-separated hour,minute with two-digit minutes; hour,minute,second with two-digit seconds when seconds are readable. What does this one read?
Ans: 12,50
